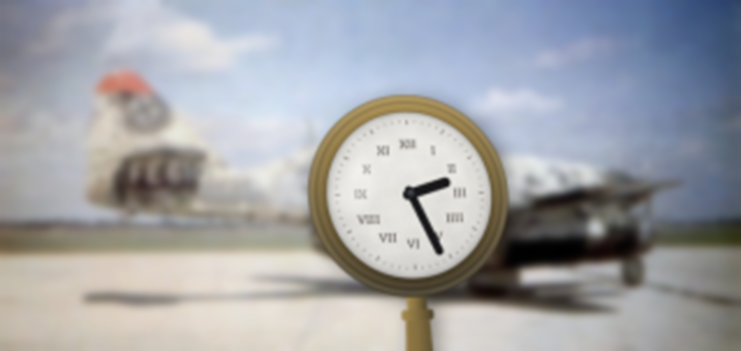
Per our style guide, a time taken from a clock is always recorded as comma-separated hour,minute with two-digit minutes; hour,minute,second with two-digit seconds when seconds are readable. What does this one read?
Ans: 2,26
